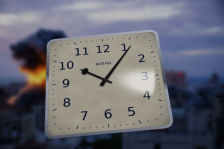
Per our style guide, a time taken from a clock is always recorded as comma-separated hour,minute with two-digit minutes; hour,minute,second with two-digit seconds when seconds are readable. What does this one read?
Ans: 10,06
